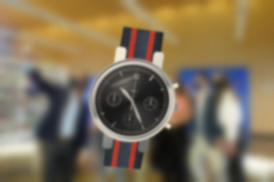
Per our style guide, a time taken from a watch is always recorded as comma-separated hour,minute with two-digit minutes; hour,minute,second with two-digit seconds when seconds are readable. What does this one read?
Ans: 10,25
